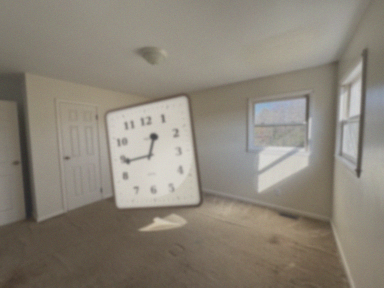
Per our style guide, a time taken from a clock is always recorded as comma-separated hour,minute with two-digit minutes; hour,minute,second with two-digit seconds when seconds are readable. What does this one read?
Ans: 12,44
